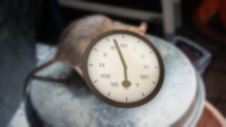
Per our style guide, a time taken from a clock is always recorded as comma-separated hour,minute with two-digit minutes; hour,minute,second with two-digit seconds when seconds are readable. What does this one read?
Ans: 5,57
